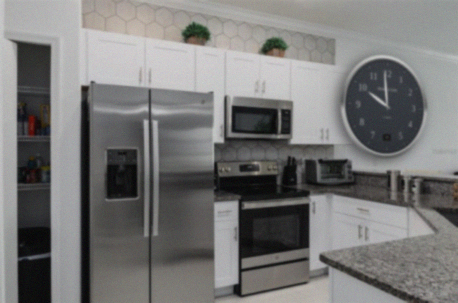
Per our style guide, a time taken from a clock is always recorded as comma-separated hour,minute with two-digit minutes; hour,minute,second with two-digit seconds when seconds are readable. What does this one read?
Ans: 9,59
